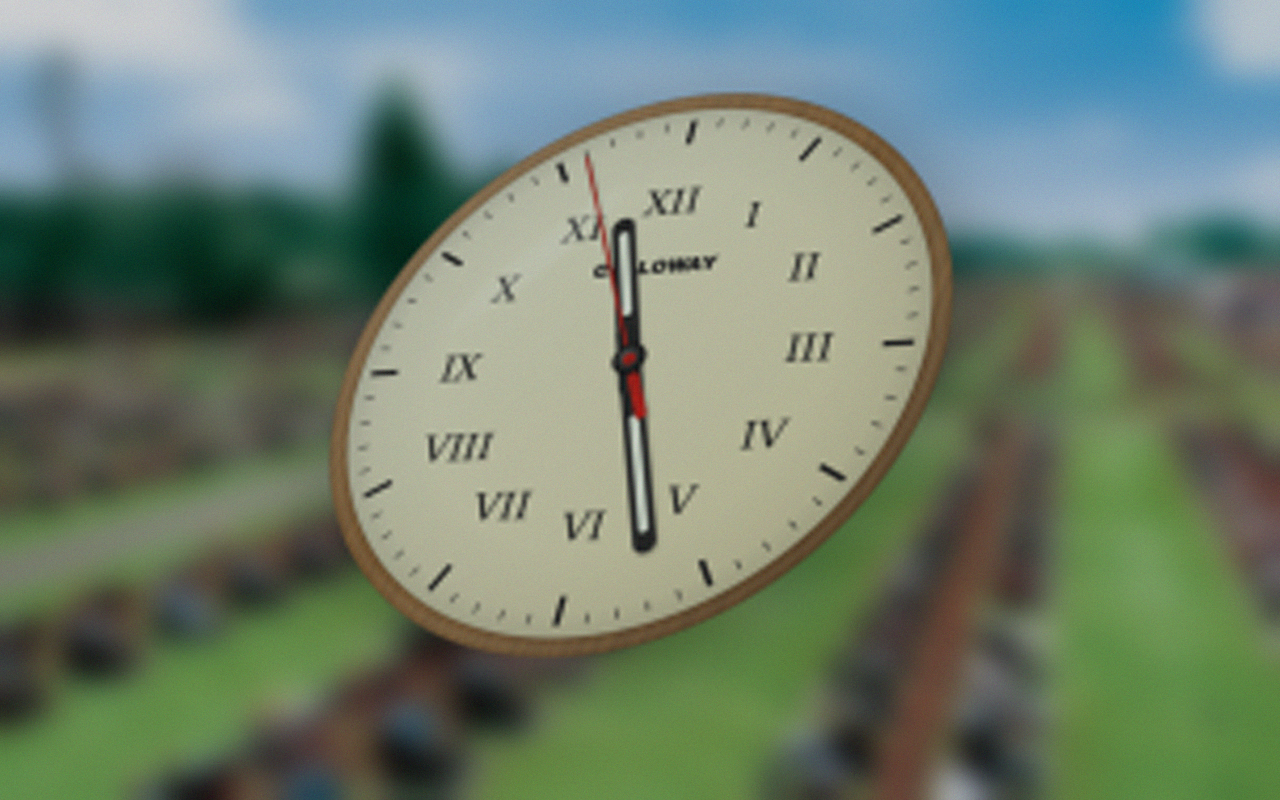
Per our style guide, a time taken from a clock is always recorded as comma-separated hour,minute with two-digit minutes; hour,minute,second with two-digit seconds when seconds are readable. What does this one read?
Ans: 11,26,56
